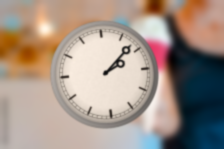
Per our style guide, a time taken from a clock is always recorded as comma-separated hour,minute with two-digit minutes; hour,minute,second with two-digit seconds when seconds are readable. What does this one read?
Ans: 2,08
